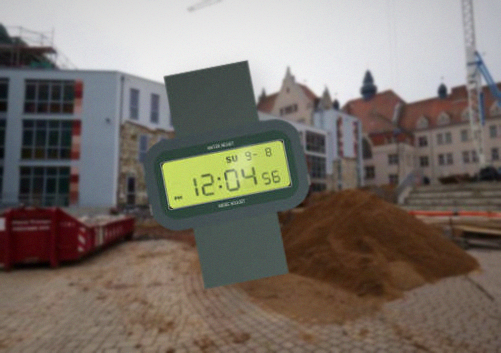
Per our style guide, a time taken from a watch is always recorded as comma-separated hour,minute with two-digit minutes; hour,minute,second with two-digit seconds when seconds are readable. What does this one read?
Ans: 12,04,56
